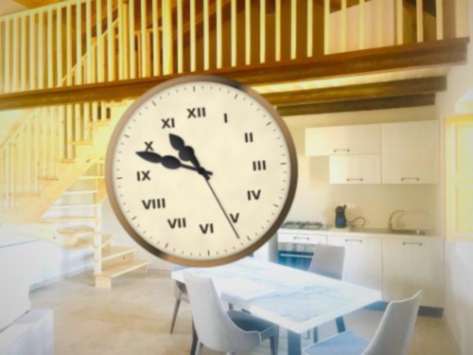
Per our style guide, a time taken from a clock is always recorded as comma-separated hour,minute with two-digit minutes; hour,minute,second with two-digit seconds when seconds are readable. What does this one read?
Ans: 10,48,26
